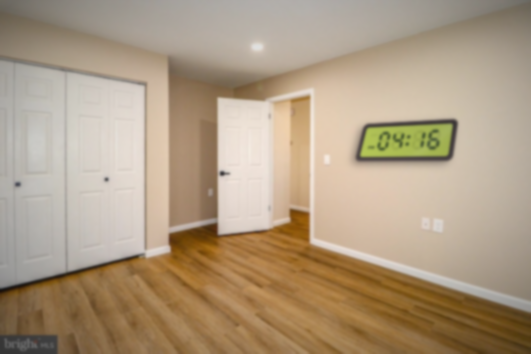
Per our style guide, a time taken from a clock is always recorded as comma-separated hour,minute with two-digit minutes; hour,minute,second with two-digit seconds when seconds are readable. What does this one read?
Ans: 4,16
